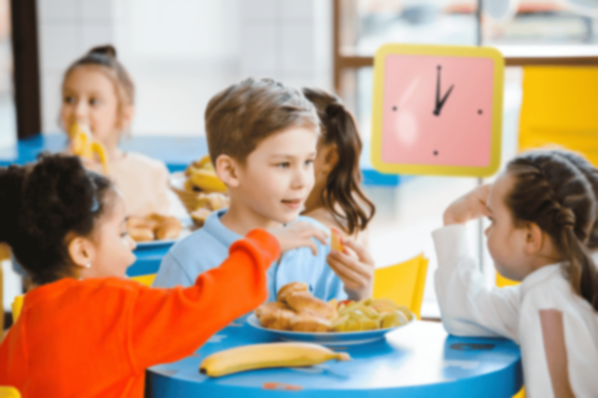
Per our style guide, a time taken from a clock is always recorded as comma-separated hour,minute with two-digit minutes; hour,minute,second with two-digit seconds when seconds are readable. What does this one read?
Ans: 1,00
